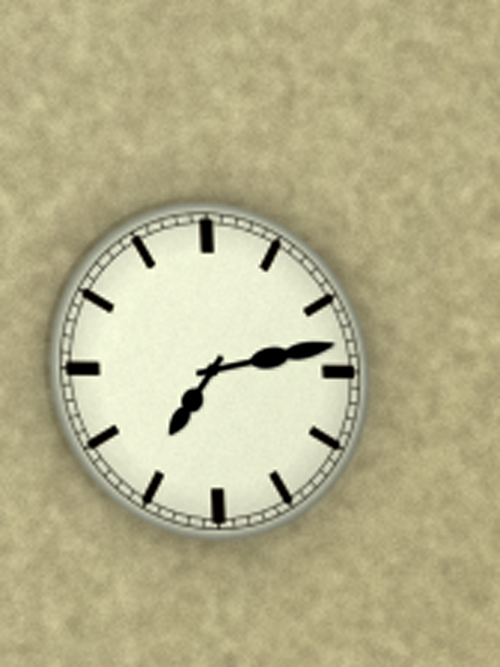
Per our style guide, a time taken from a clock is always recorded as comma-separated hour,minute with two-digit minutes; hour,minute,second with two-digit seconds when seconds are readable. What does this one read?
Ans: 7,13
